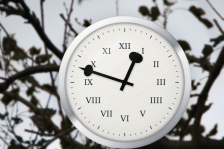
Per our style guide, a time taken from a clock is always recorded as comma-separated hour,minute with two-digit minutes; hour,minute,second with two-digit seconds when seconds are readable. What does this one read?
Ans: 12,48
